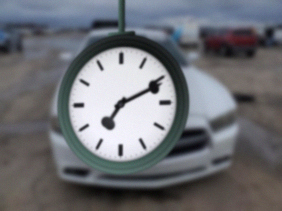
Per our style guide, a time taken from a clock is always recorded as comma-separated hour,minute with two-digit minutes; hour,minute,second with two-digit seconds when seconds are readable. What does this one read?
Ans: 7,11
